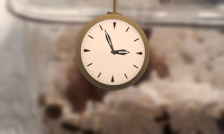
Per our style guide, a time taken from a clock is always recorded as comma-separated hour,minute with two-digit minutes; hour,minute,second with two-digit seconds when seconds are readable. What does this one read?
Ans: 2,56
